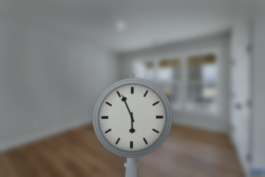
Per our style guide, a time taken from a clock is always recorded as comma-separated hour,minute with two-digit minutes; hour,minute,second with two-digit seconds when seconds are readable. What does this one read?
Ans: 5,56
